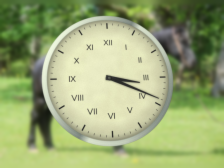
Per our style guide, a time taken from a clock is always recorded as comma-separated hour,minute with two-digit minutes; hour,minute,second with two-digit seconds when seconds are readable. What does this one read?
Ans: 3,19
